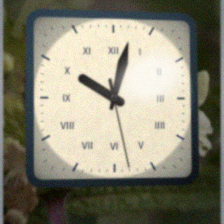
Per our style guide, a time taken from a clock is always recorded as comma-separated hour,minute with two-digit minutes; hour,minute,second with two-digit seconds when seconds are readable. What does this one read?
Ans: 10,02,28
